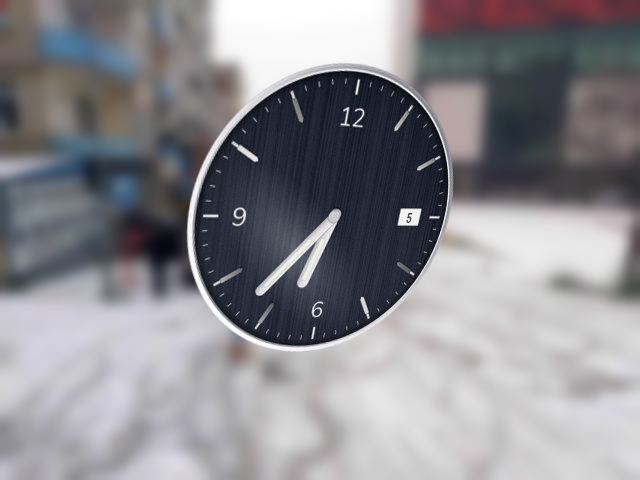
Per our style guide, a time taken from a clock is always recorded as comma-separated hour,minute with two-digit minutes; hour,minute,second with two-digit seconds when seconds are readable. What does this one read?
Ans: 6,37
